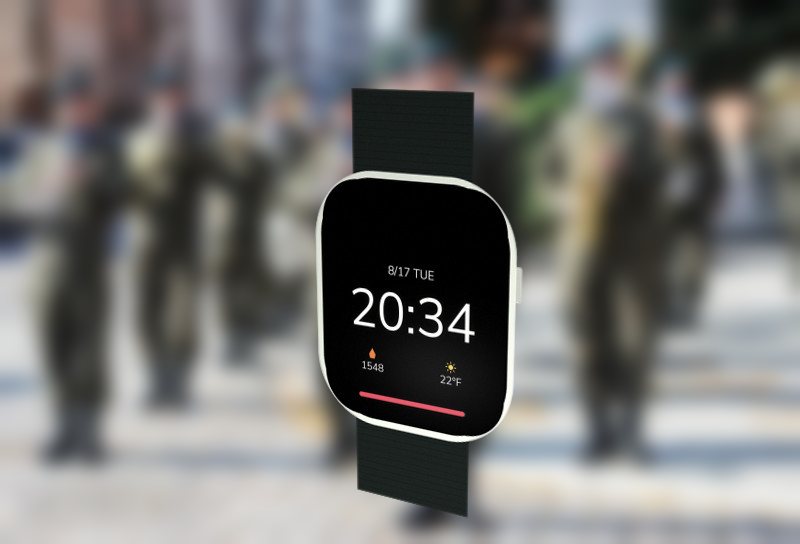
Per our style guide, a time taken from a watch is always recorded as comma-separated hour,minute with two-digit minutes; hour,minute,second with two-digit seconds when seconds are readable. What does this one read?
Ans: 20,34
